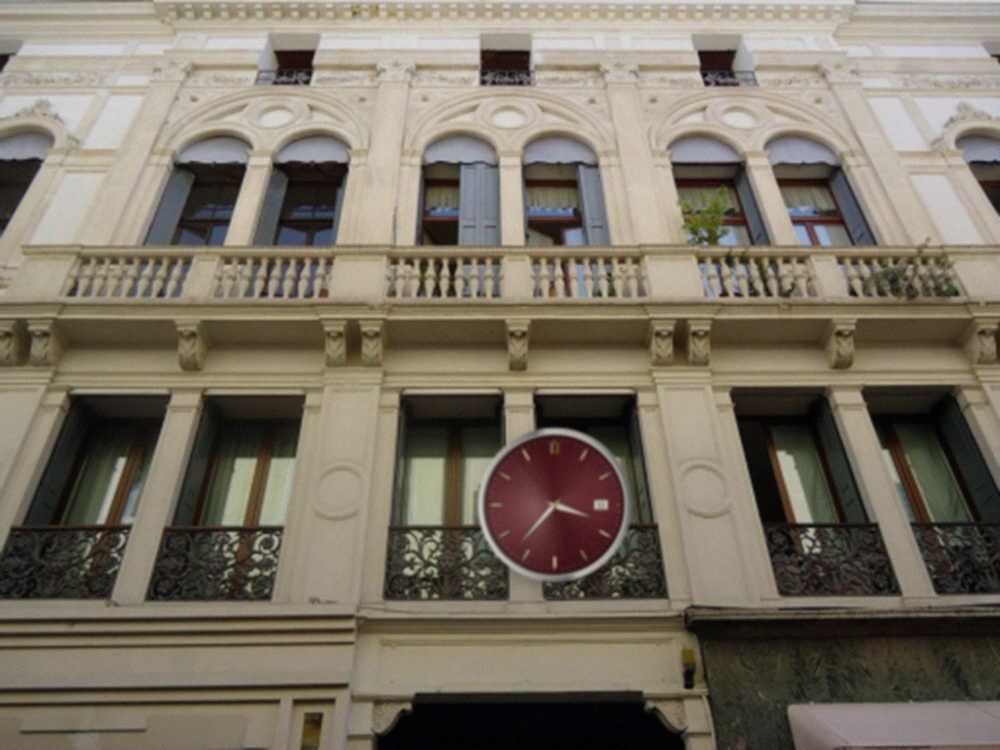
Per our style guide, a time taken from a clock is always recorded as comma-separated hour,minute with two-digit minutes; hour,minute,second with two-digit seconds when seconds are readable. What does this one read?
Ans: 3,37
